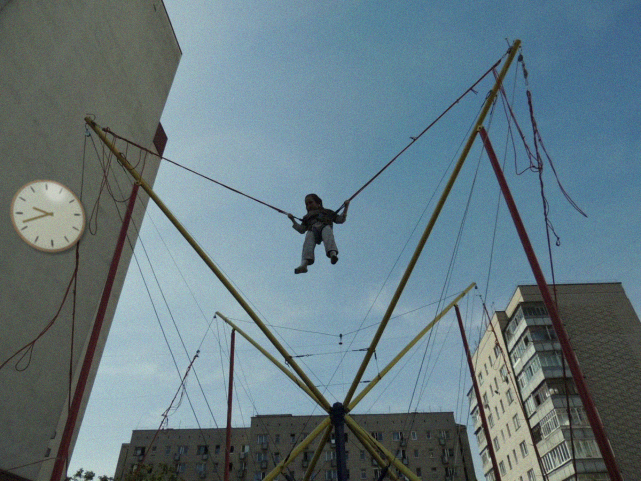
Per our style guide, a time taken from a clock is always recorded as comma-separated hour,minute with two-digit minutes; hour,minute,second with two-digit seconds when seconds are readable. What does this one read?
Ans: 9,42
